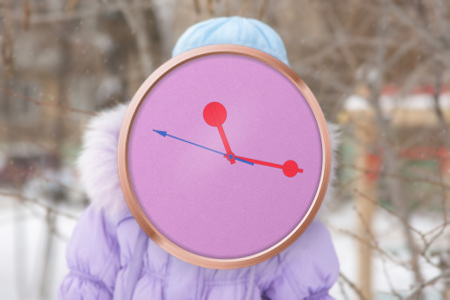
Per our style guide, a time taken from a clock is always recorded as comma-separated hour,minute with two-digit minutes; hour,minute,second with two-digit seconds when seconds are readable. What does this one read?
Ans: 11,16,48
